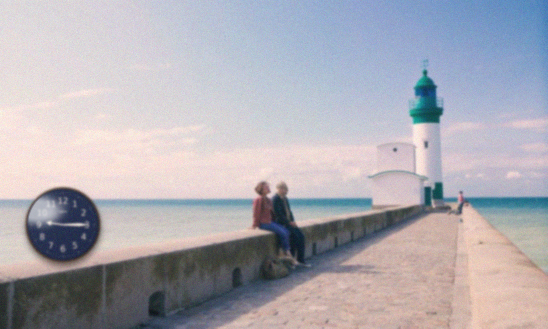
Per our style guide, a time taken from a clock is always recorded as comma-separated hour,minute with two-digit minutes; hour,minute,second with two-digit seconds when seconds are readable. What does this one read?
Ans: 9,15
